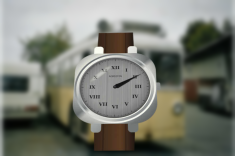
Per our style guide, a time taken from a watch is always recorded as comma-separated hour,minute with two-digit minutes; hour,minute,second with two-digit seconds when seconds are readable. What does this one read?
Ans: 2,10
